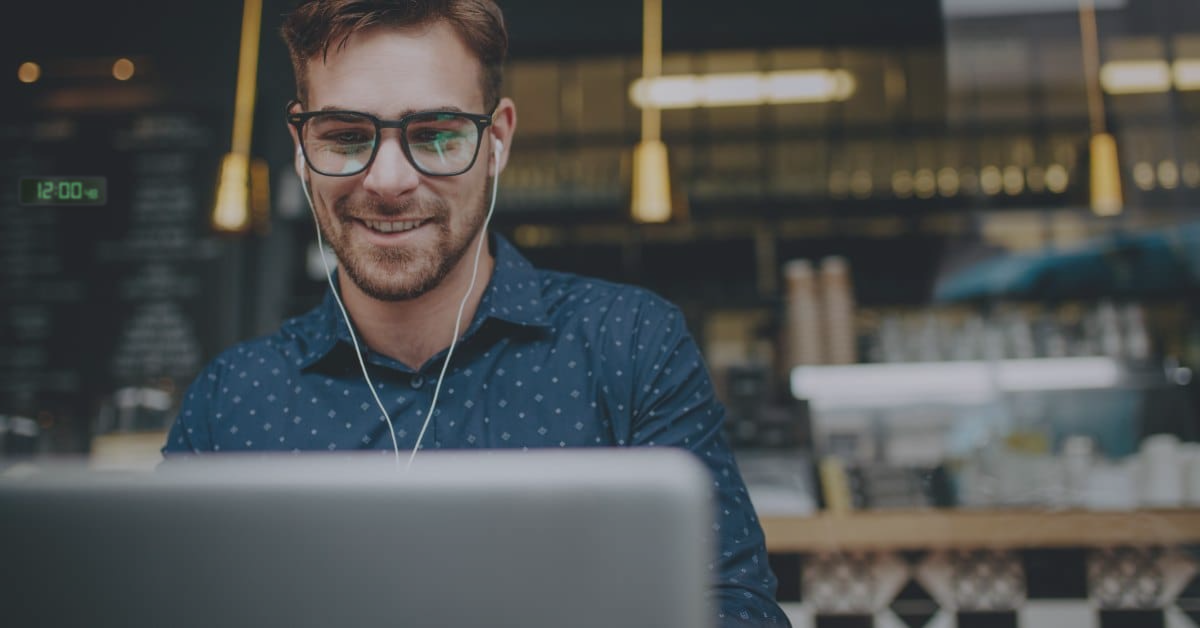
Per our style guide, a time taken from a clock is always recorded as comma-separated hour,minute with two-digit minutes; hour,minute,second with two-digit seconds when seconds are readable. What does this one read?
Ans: 12,00
